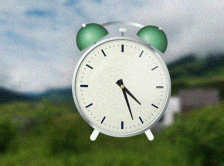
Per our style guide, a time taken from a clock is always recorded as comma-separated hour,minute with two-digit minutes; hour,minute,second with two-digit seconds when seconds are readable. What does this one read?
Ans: 4,27
